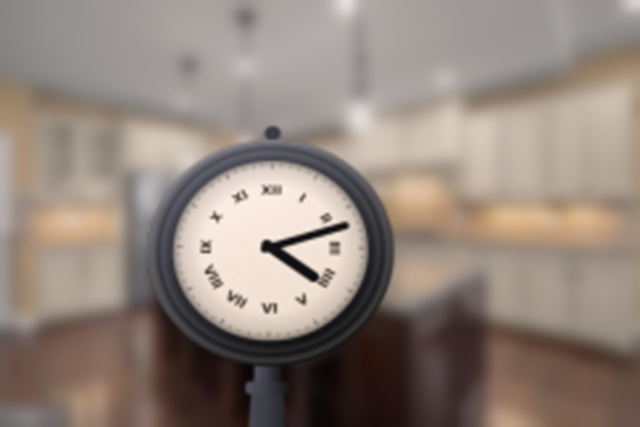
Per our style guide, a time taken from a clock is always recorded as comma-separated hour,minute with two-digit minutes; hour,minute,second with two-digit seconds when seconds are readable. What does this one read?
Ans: 4,12
